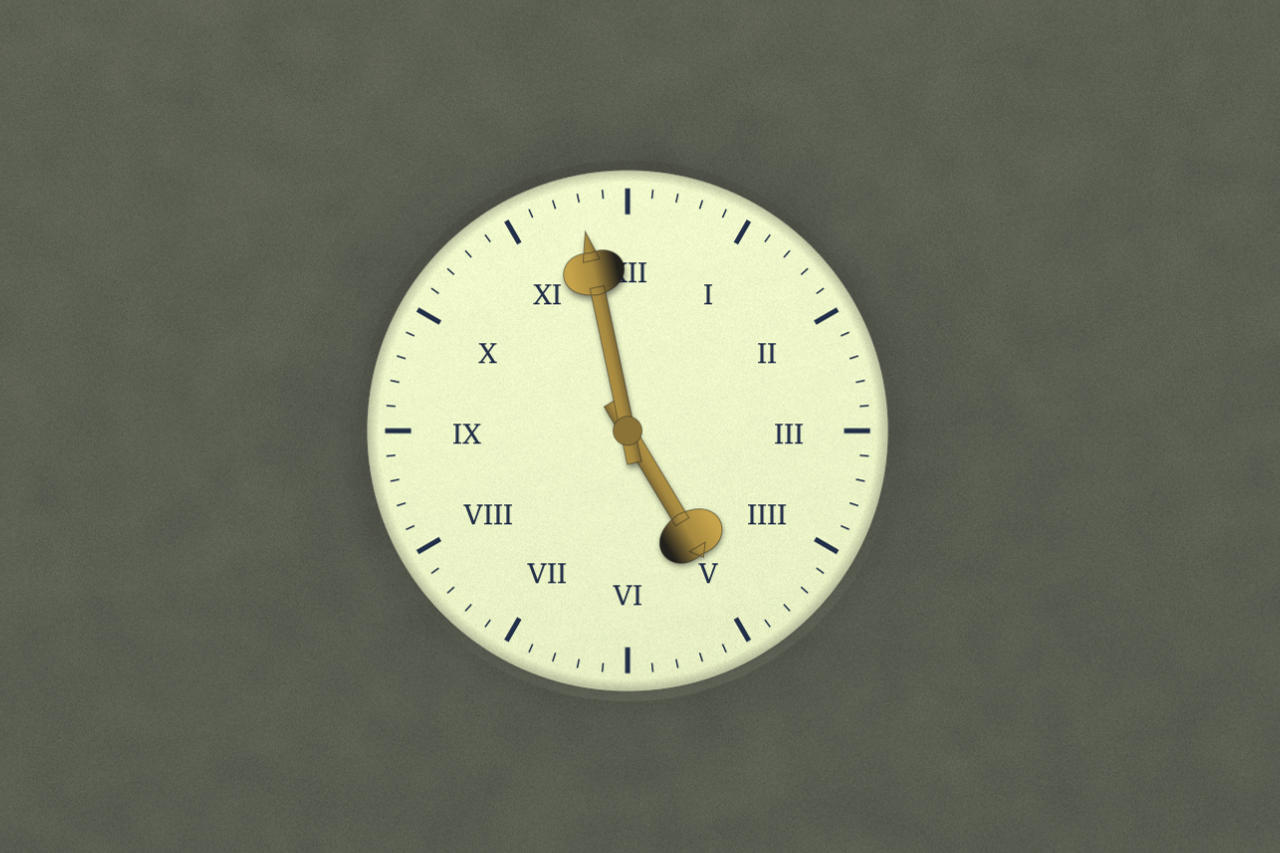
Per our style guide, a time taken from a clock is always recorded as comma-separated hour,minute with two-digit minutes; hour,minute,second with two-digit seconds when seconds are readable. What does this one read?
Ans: 4,58
